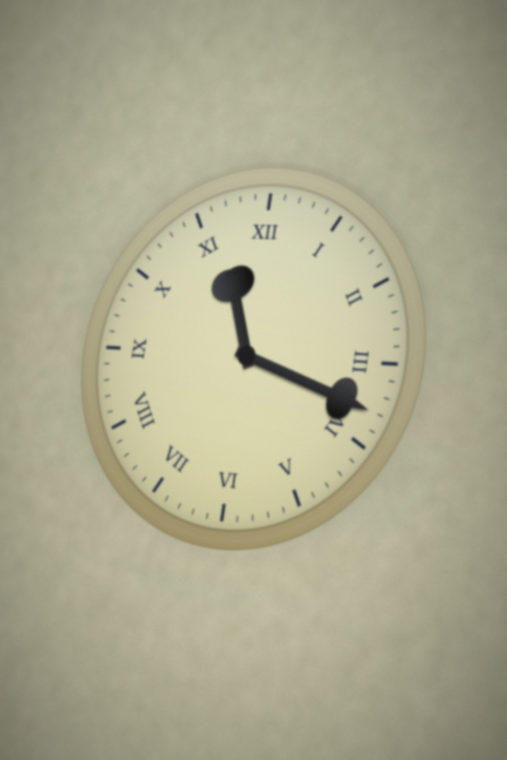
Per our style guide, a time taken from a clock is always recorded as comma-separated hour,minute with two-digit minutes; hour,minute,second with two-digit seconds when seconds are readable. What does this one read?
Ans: 11,18
